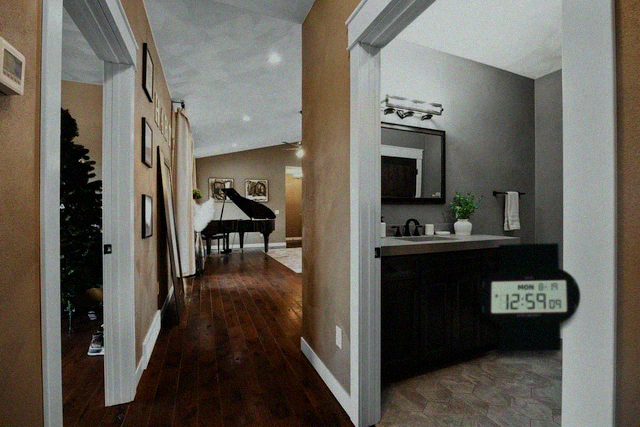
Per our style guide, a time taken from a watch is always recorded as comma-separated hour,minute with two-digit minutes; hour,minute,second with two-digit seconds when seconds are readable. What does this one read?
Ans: 12,59
